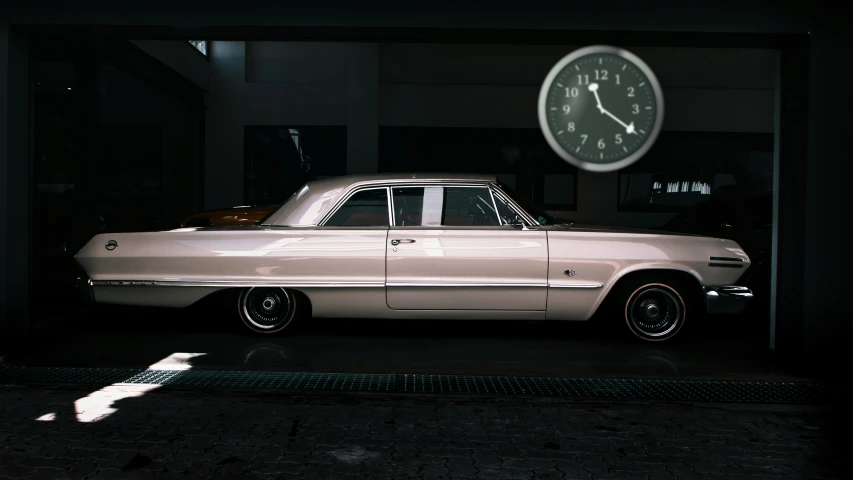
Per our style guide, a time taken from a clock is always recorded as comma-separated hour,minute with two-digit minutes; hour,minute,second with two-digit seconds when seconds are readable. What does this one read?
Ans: 11,21
